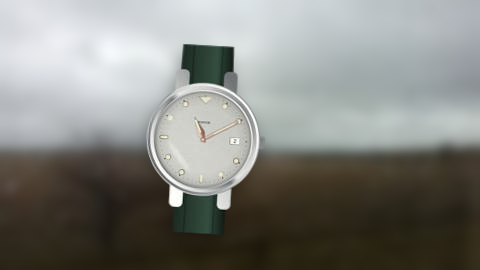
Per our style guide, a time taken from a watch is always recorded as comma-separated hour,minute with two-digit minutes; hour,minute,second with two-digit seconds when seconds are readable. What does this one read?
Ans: 11,10
